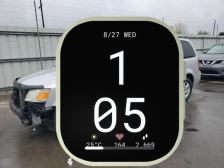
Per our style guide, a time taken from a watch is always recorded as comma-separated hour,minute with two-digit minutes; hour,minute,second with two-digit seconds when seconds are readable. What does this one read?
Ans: 1,05
